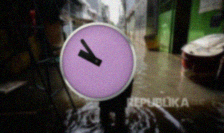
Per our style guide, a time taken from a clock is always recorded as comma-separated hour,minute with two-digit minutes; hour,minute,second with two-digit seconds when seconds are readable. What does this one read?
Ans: 9,54
